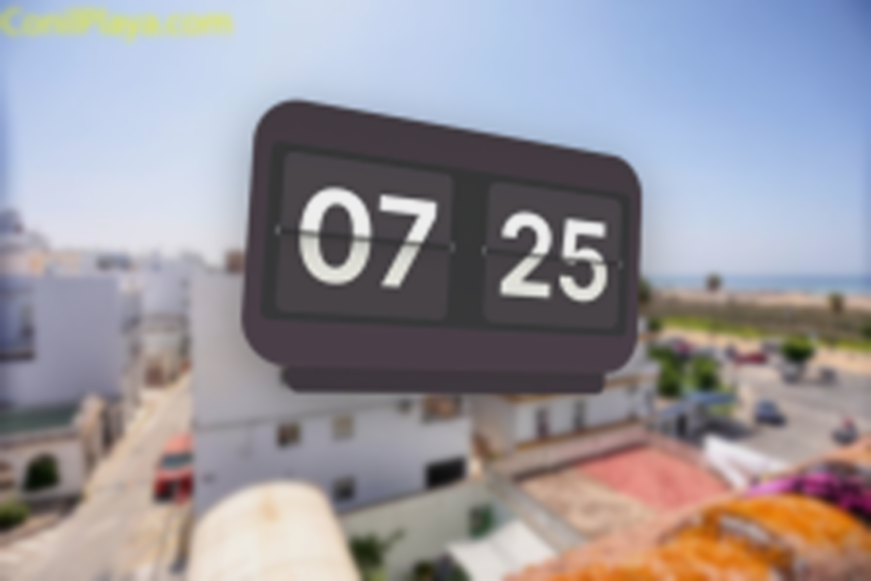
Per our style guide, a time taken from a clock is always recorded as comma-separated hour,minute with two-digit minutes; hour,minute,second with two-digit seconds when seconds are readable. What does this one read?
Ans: 7,25
